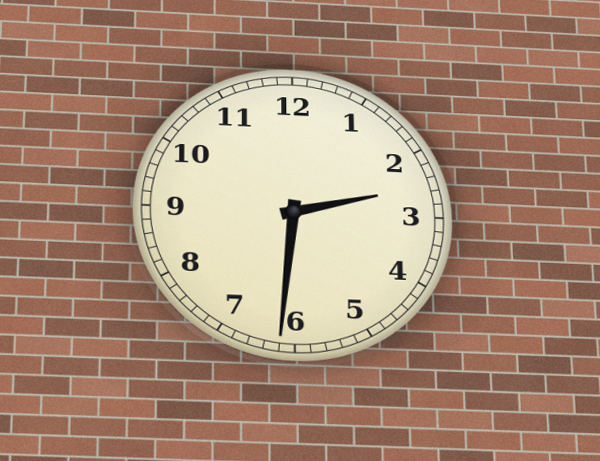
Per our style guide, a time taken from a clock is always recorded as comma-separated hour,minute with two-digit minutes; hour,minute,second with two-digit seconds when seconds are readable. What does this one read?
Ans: 2,31
